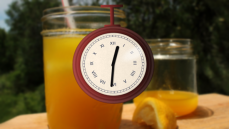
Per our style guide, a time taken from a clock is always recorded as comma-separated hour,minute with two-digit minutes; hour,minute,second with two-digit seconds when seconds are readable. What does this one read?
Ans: 12,31
